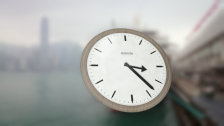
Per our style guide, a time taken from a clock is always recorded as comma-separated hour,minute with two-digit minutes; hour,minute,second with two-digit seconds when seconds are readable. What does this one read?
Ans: 3,23
